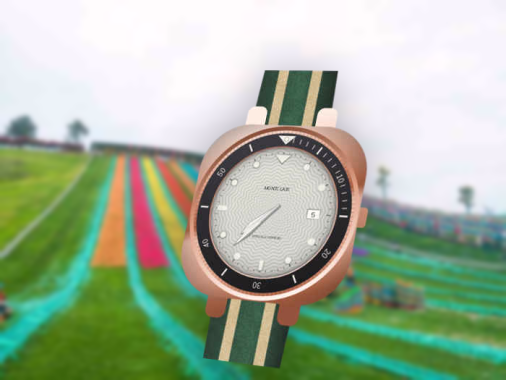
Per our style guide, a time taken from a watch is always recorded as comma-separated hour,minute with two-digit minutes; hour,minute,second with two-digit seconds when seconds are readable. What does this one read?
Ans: 7,37
